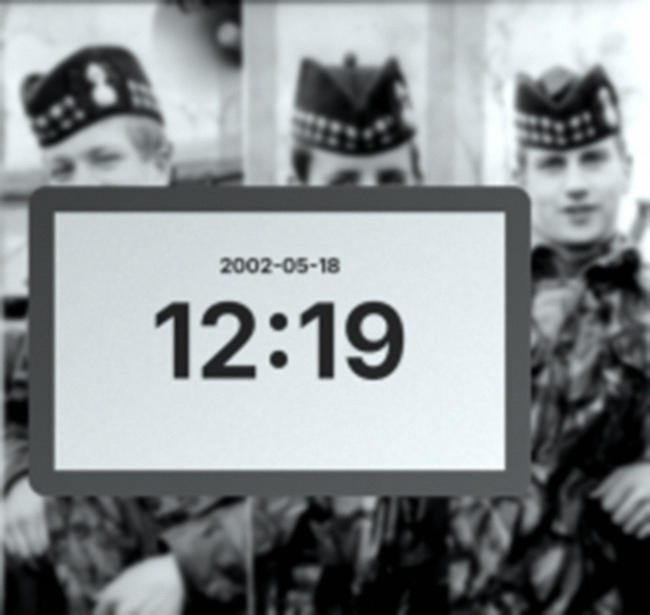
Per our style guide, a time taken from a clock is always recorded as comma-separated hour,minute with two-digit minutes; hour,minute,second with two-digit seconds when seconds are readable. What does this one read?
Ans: 12,19
